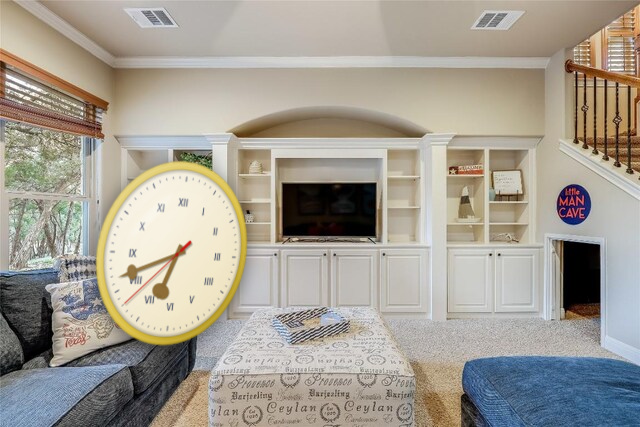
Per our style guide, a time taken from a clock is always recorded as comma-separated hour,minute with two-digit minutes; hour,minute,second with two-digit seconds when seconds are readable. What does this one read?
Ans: 6,41,38
